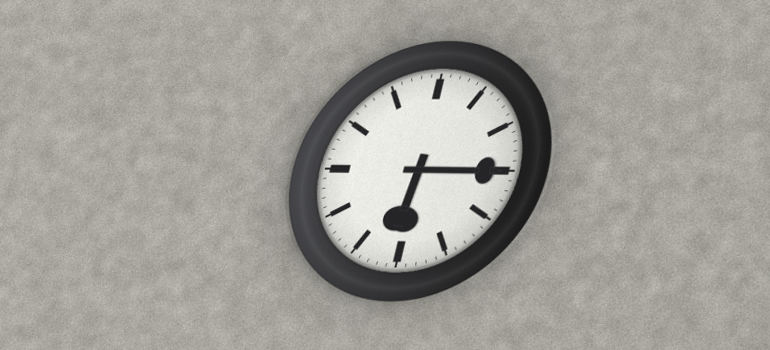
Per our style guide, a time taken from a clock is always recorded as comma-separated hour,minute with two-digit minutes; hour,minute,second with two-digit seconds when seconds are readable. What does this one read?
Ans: 6,15
